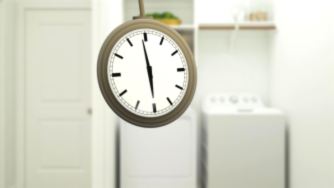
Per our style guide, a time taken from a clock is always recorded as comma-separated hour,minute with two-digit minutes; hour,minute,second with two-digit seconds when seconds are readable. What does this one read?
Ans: 5,59
